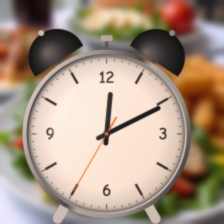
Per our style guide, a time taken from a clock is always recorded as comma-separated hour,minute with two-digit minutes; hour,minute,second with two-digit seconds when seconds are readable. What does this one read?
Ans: 12,10,35
